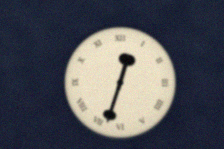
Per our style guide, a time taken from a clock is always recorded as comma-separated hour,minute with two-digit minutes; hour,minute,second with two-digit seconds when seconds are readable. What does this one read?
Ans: 12,33
